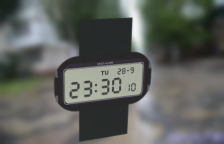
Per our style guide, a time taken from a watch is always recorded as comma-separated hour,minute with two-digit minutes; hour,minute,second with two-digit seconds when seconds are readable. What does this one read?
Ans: 23,30,10
